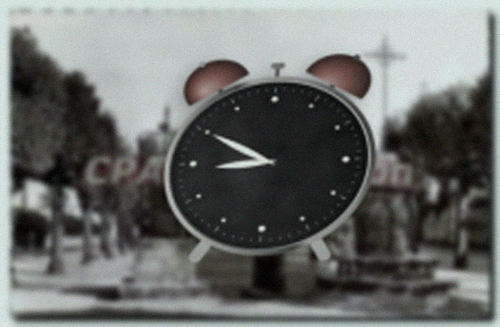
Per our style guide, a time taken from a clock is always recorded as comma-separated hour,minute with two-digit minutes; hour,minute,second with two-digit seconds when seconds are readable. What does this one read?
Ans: 8,50
